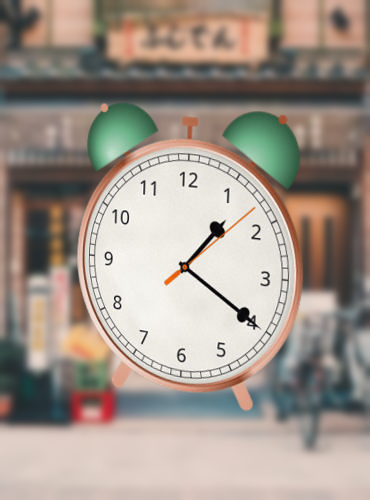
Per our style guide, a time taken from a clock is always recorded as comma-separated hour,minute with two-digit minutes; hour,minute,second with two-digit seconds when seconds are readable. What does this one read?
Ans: 1,20,08
